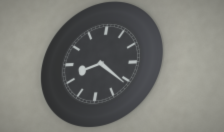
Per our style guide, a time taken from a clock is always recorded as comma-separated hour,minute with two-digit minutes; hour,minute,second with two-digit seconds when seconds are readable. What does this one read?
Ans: 8,21
